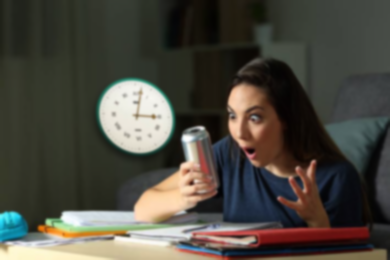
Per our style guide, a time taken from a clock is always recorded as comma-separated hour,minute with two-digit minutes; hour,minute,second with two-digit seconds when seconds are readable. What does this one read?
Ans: 3,02
